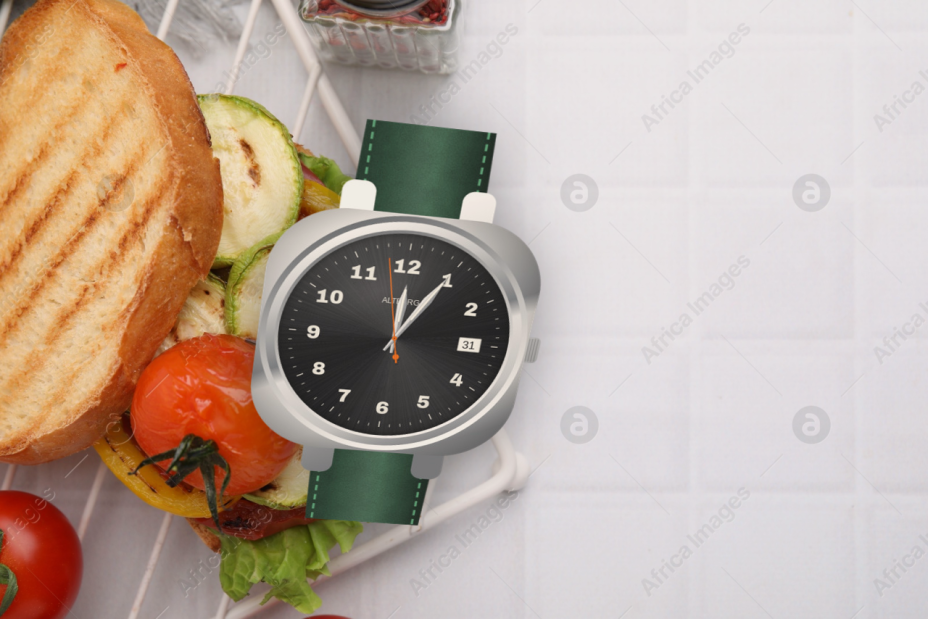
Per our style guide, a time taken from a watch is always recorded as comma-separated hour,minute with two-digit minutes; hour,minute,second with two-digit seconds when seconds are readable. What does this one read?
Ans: 12,04,58
